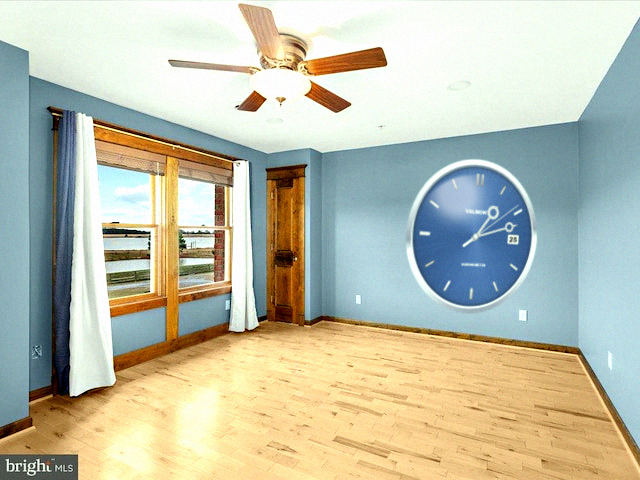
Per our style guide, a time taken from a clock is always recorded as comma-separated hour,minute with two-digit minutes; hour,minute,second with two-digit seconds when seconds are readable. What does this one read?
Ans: 1,12,09
